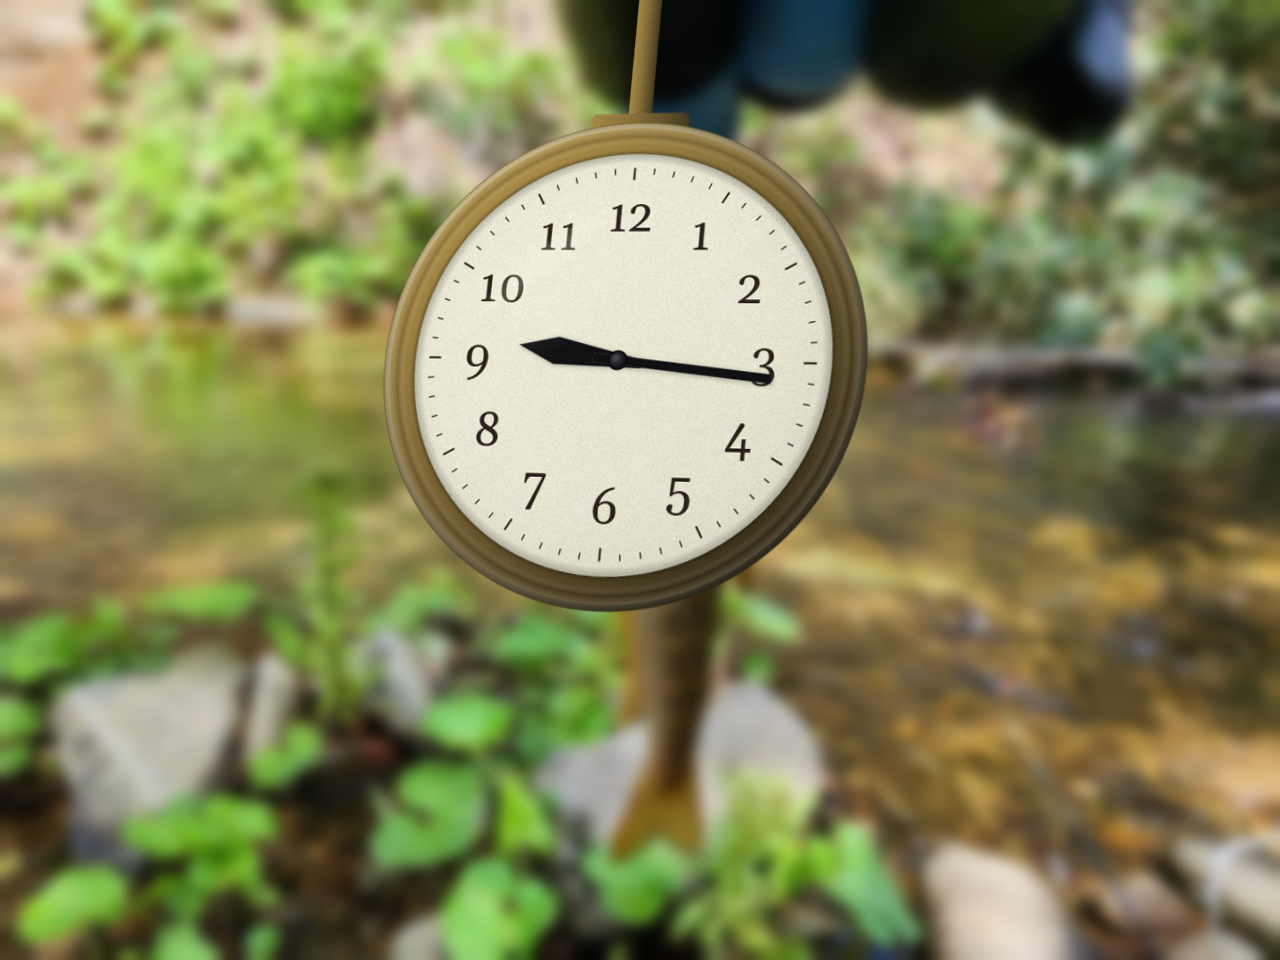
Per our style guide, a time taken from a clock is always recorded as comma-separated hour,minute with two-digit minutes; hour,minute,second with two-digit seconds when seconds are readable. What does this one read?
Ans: 9,16
